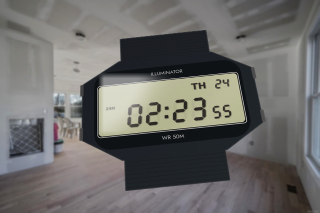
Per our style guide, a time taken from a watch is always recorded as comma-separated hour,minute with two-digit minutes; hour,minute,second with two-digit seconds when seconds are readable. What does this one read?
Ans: 2,23,55
